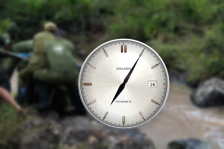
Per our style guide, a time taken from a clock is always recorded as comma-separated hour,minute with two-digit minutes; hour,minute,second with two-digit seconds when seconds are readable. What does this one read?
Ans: 7,05
